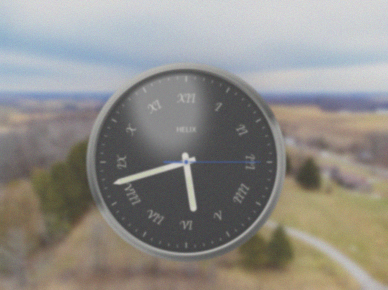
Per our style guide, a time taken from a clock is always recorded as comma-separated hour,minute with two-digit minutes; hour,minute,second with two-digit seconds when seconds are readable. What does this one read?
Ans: 5,42,15
